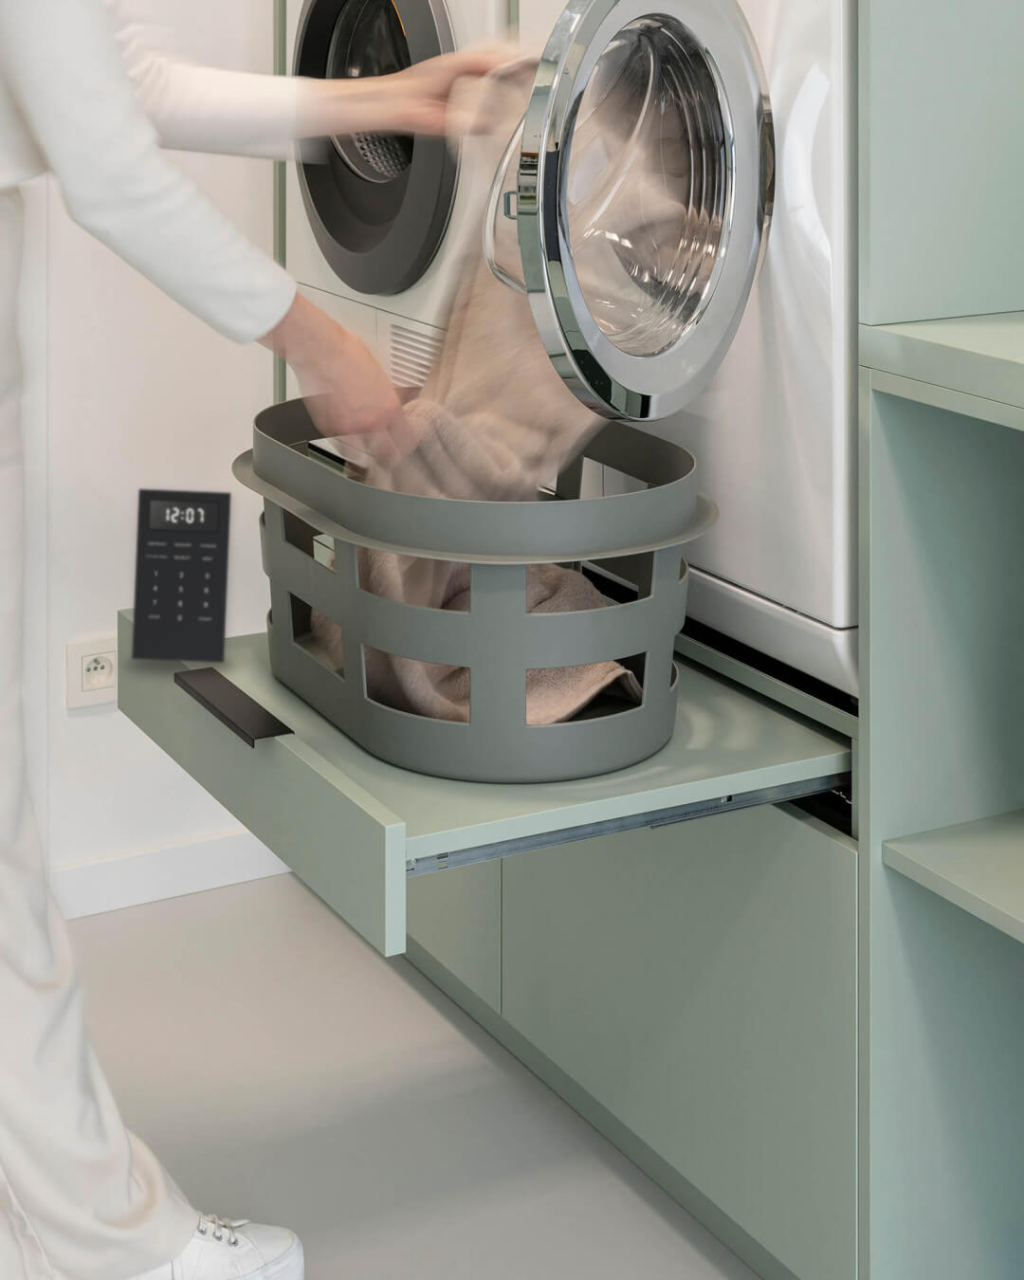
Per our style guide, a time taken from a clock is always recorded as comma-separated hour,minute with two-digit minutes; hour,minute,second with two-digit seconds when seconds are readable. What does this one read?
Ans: 12,07
